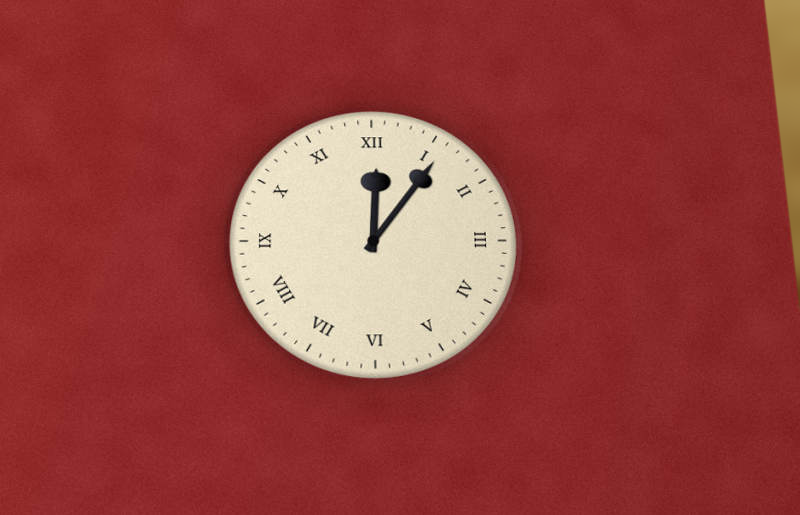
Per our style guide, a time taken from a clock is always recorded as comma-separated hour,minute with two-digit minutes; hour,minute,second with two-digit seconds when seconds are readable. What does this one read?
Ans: 12,06
